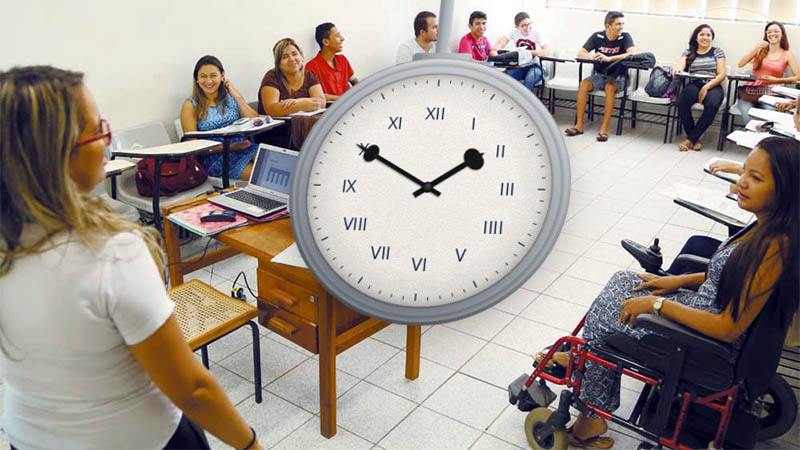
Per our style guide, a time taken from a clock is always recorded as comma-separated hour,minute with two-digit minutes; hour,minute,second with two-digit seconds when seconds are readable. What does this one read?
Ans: 1,50
